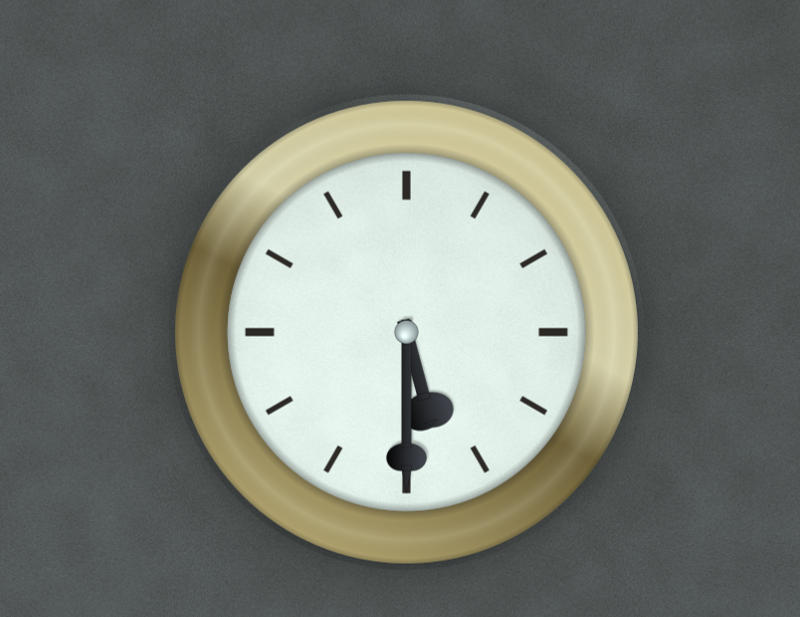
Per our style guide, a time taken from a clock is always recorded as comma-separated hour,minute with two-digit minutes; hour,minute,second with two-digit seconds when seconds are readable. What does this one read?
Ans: 5,30
